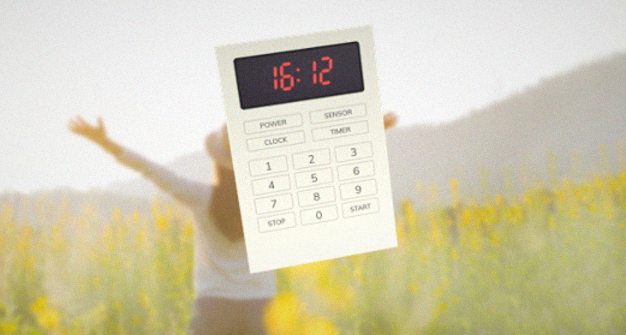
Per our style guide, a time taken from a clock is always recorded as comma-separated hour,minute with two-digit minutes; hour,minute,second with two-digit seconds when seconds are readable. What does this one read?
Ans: 16,12
